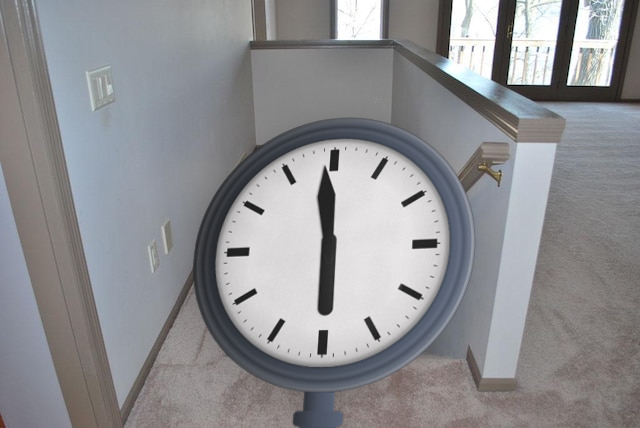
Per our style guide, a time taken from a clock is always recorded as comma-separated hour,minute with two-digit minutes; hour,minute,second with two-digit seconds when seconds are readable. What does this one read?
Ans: 5,59
